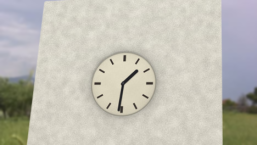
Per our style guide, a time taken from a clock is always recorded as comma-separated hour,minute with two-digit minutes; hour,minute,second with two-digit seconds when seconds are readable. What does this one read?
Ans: 1,31
